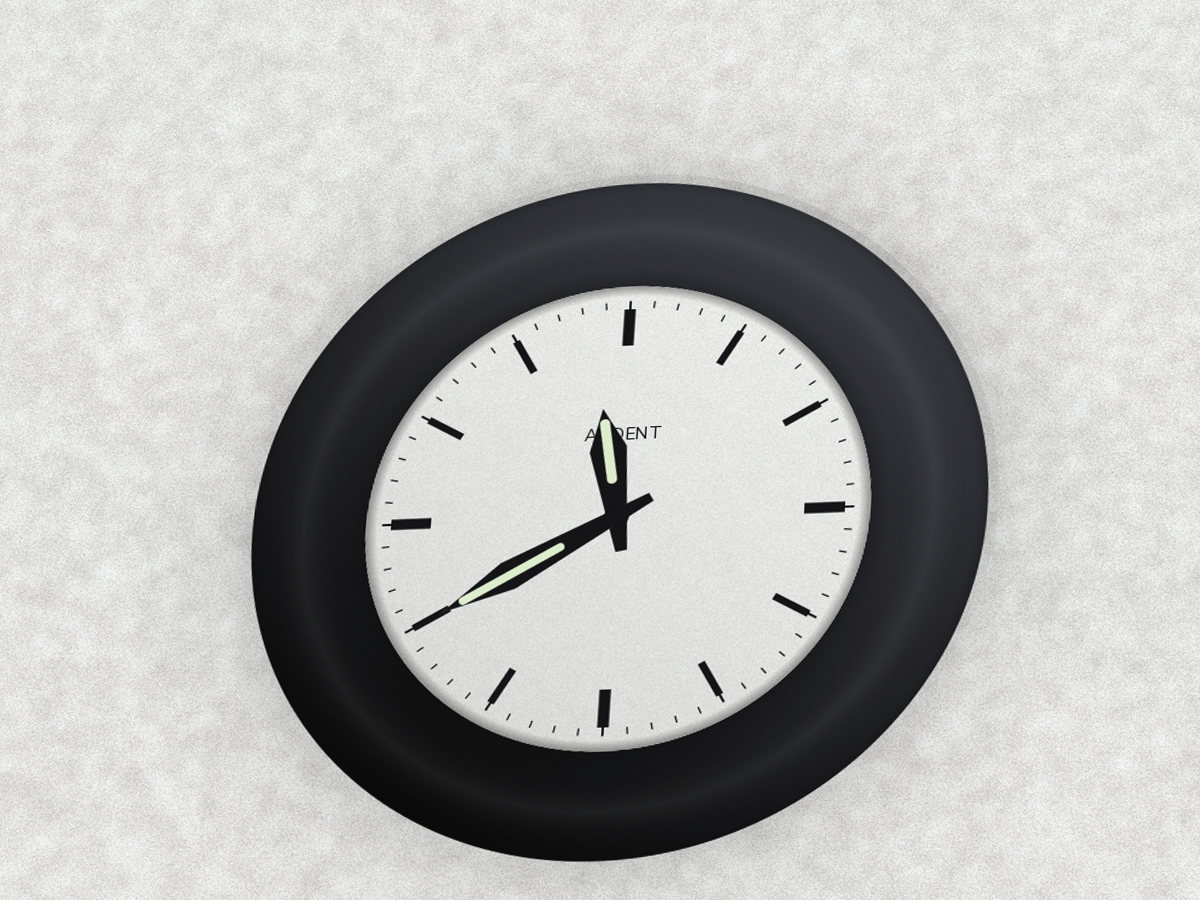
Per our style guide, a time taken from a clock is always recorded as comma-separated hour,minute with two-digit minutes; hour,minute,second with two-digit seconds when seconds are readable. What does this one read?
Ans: 11,40
